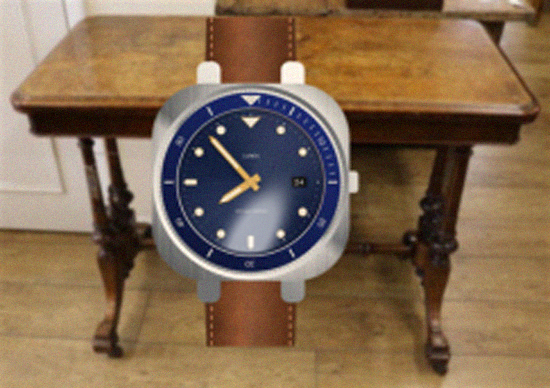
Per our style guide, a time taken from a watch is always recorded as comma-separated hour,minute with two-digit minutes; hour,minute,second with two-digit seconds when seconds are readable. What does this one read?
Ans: 7,53
